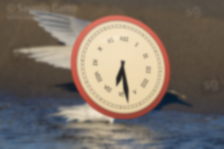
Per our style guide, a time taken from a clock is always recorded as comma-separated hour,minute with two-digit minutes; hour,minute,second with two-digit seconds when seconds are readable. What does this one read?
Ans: 6,28
